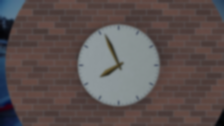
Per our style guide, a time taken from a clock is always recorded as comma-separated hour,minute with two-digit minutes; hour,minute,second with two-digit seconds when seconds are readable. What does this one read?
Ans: 7,56
